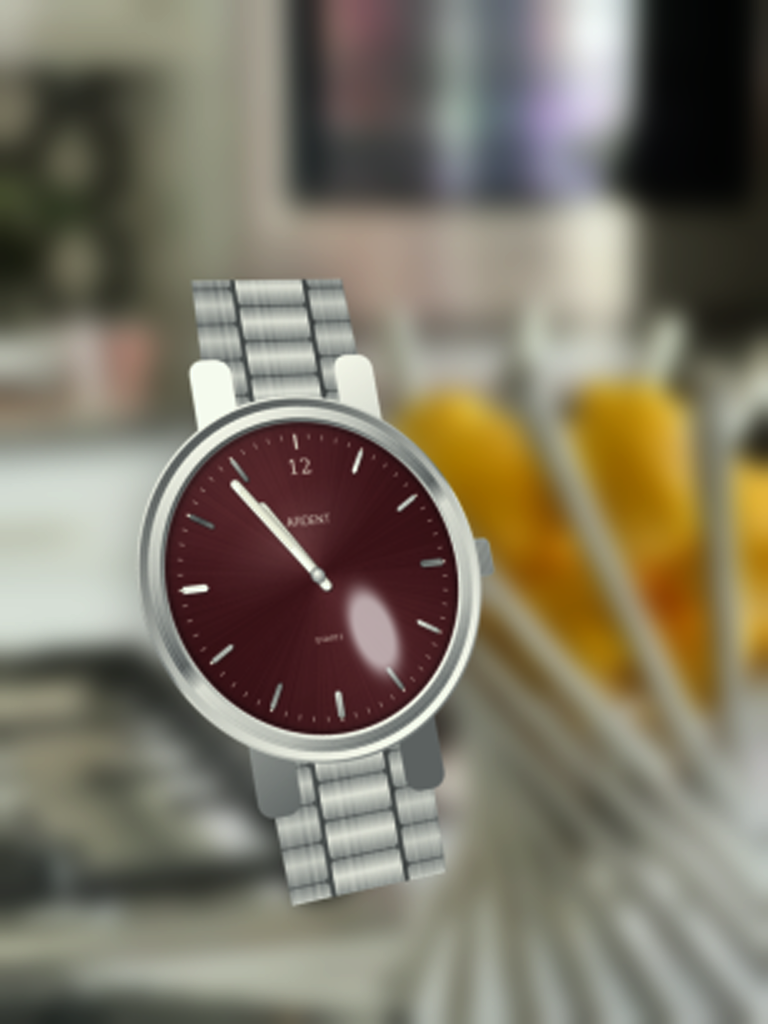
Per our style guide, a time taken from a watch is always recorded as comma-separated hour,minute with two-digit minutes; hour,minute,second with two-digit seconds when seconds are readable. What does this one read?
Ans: 10,54
